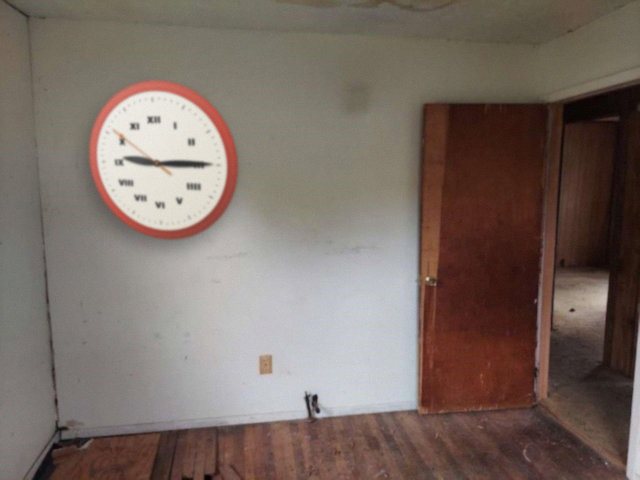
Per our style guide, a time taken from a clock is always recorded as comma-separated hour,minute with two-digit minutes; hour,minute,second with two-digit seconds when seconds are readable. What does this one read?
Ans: 9,14,51
